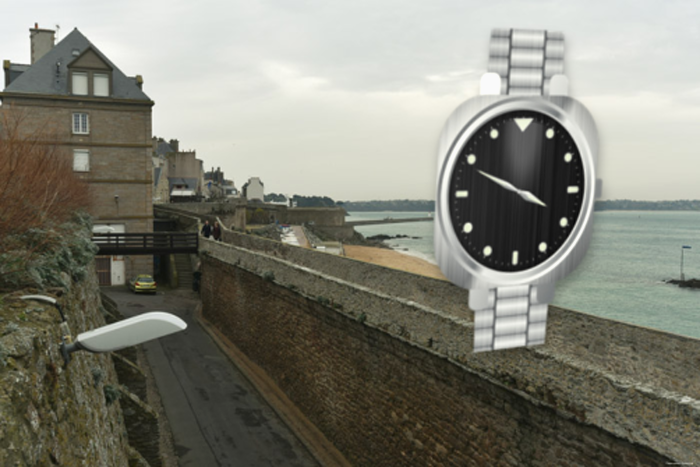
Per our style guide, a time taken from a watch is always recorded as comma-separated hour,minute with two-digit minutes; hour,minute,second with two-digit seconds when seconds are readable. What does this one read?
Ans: 3,49
